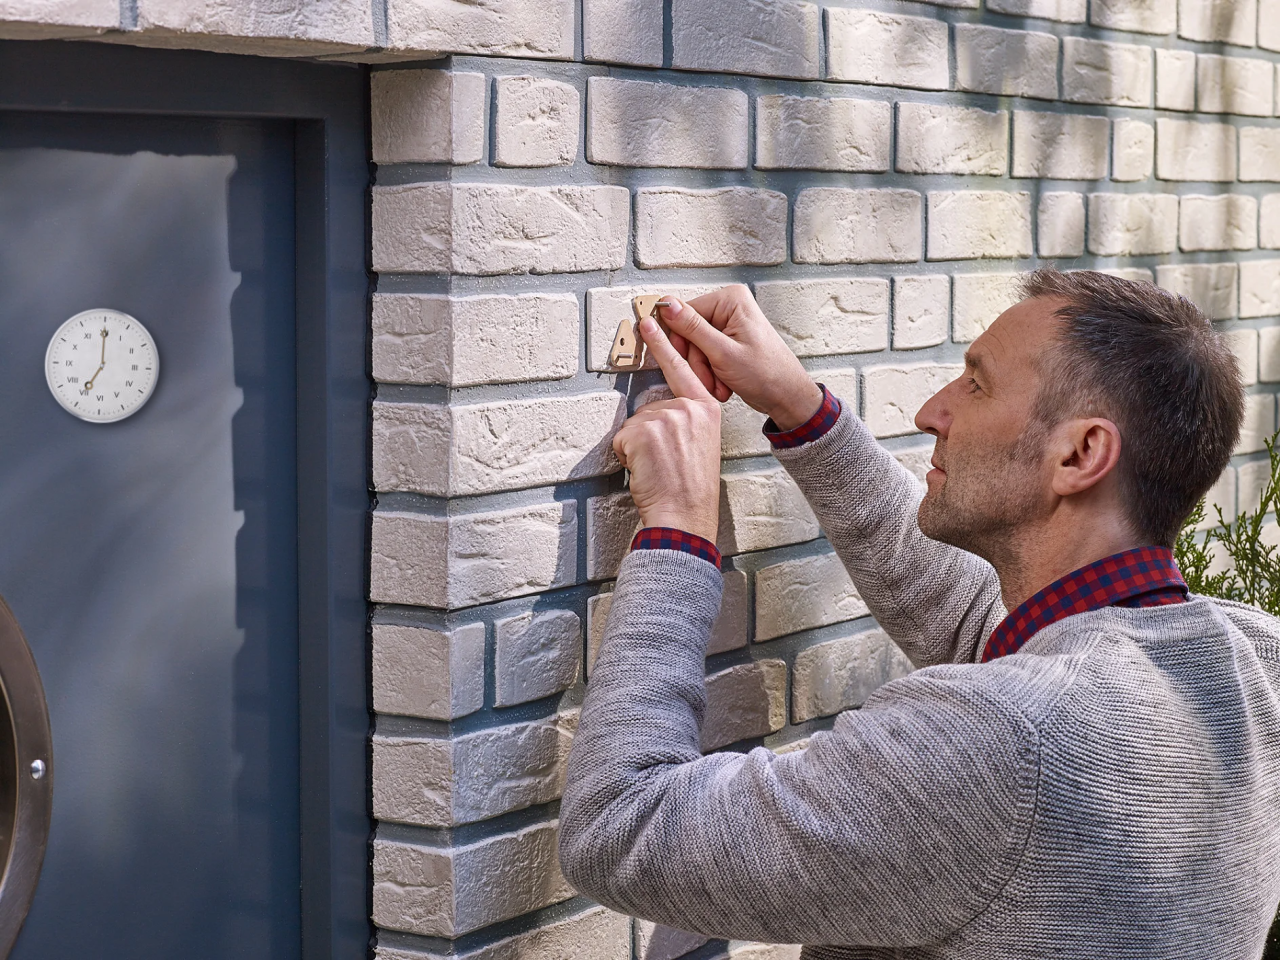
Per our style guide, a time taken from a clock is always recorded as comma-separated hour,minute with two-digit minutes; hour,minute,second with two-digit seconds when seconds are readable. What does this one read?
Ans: 7,00
